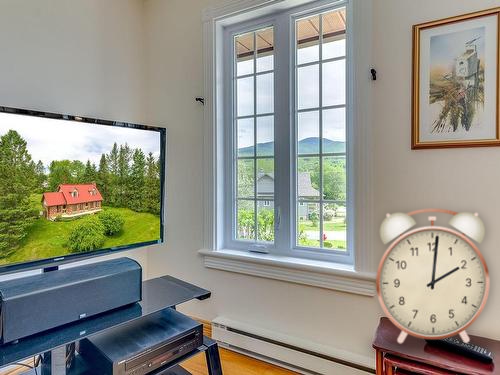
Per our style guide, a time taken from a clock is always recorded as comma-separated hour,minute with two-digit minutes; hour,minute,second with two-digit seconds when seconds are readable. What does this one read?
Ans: 2,01
